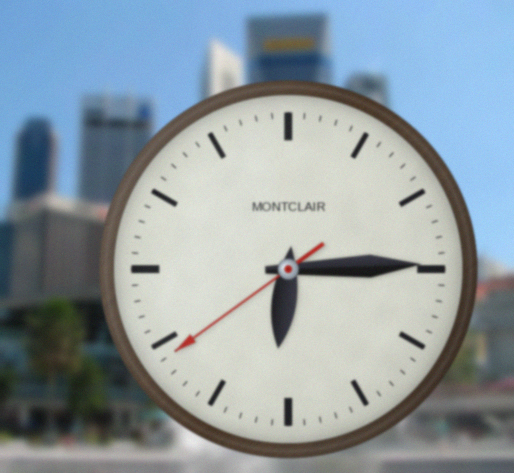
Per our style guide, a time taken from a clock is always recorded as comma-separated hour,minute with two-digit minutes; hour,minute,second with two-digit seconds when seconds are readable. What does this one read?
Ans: 6,14,39
